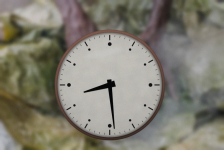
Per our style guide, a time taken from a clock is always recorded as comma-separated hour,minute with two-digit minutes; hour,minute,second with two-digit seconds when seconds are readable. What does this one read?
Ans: 8,29
